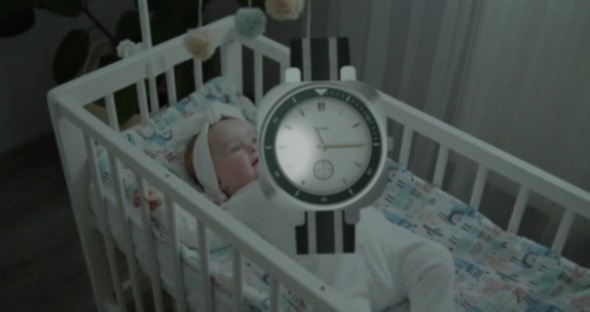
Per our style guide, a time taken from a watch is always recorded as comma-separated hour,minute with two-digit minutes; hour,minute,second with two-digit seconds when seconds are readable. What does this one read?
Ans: 11,15
